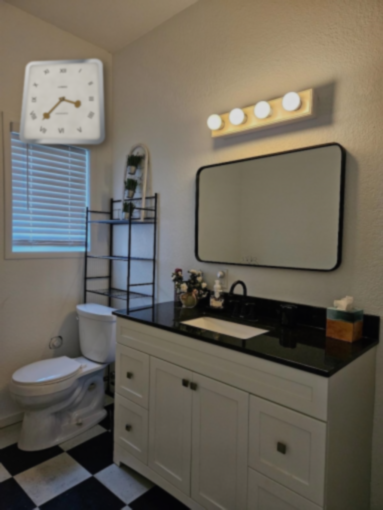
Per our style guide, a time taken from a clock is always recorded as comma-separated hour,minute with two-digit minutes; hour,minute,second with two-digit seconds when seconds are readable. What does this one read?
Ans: 3,37
